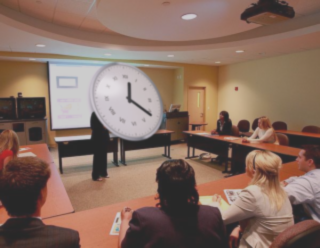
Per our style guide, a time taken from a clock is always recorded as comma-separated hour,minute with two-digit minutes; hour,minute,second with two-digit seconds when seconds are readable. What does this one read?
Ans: 12,21
